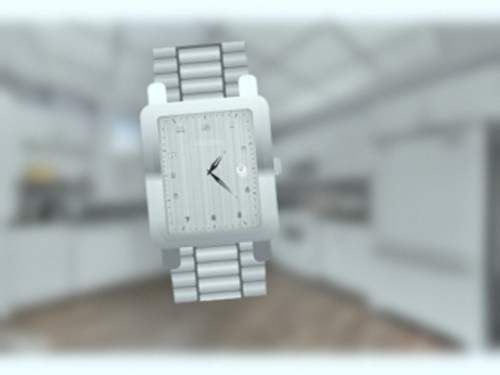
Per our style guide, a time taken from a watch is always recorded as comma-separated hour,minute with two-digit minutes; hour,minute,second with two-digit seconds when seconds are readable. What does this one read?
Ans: 1,23
